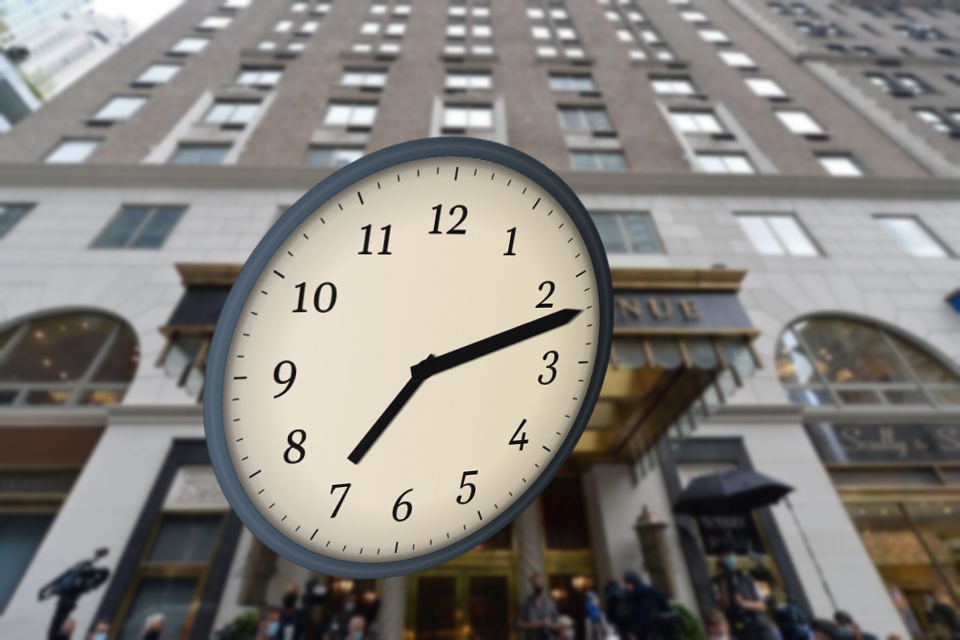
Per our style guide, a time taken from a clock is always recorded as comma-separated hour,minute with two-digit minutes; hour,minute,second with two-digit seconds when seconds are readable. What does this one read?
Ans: 7,12
